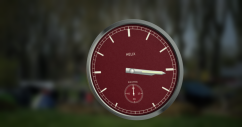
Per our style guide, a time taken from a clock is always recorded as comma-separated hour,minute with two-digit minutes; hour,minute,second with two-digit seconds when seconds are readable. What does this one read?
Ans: 3,16
